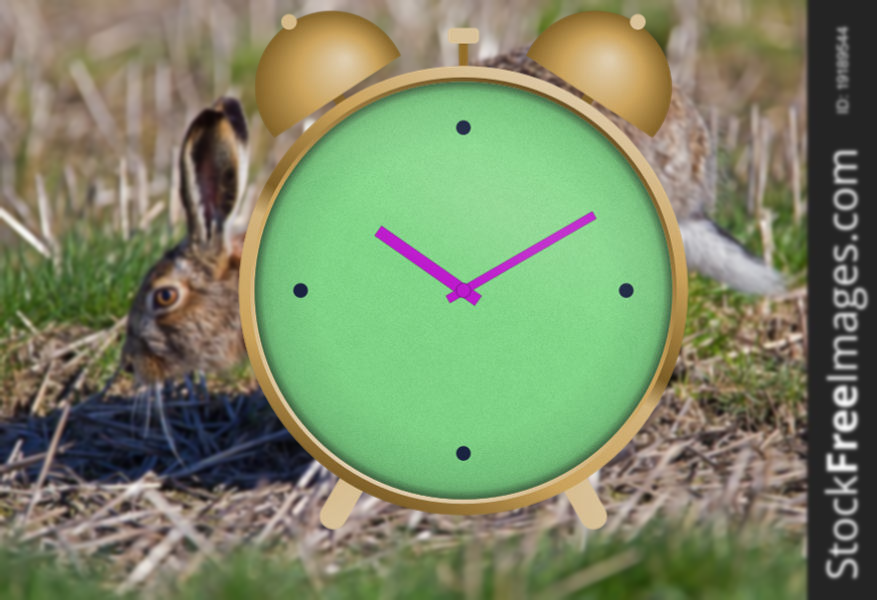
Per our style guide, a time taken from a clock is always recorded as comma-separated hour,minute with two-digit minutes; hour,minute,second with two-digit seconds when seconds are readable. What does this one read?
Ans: 10,10
